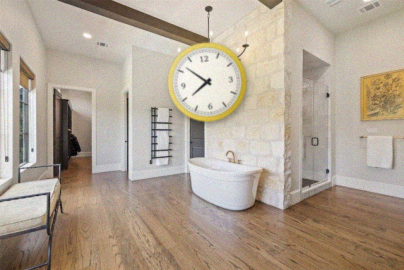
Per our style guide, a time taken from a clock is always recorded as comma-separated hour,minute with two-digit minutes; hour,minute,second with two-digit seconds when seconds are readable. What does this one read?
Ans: 7,52
